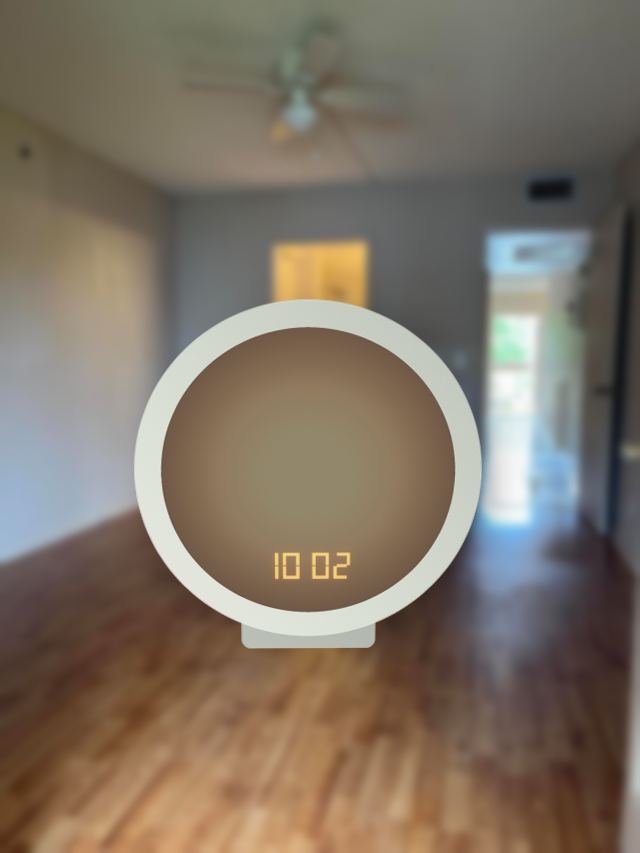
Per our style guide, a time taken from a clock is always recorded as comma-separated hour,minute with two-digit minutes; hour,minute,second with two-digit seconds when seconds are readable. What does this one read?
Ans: 10,02
